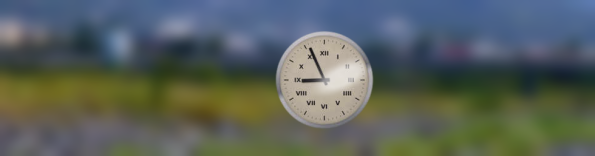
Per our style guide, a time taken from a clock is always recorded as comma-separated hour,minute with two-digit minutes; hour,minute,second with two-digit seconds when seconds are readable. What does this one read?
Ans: 8,56
